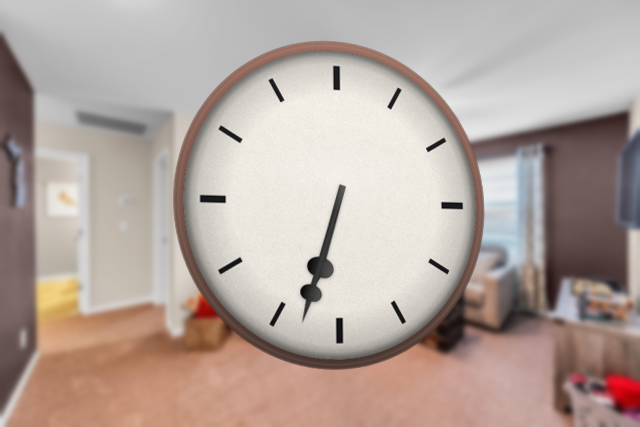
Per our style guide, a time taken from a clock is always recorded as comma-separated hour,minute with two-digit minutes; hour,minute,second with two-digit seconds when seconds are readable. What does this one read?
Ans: 6,33
